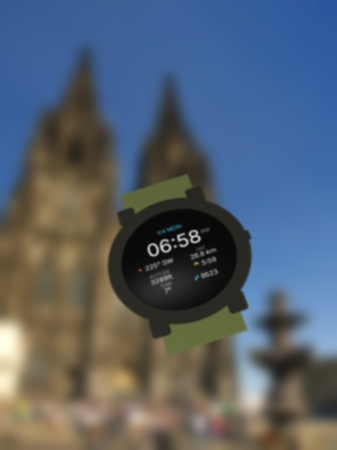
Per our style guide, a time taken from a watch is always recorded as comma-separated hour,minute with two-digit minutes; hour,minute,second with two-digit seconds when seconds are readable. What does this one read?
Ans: 6,58
